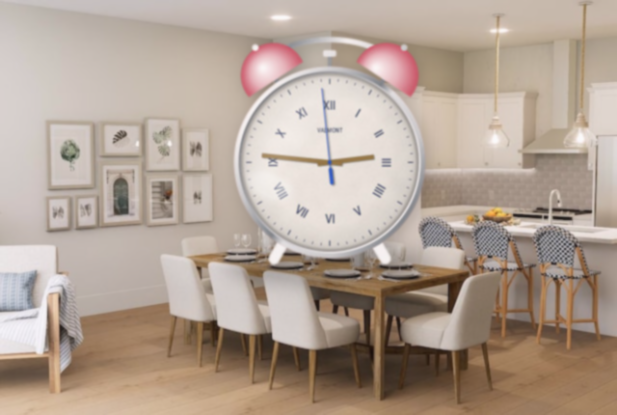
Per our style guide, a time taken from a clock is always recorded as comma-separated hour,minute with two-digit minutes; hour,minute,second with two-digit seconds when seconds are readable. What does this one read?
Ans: 2,45,59
